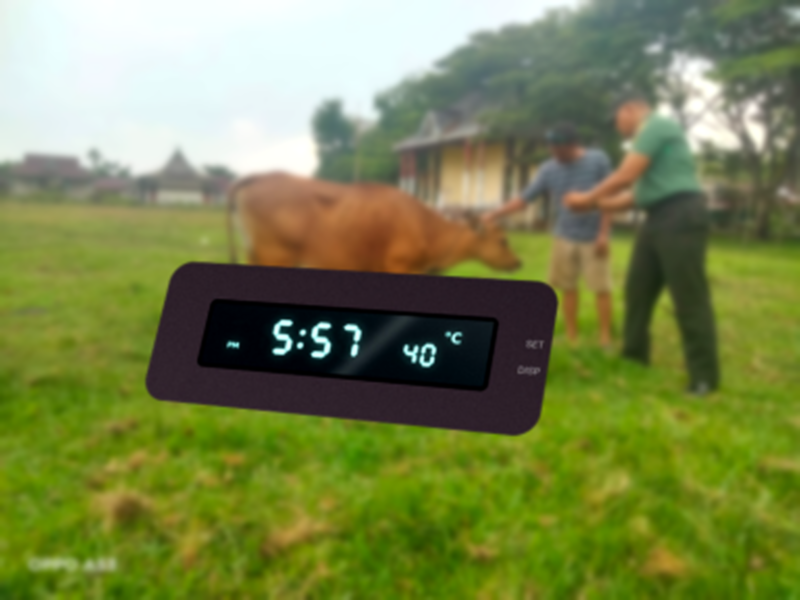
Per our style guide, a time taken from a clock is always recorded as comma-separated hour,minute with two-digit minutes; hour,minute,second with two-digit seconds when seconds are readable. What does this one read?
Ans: 5,57
